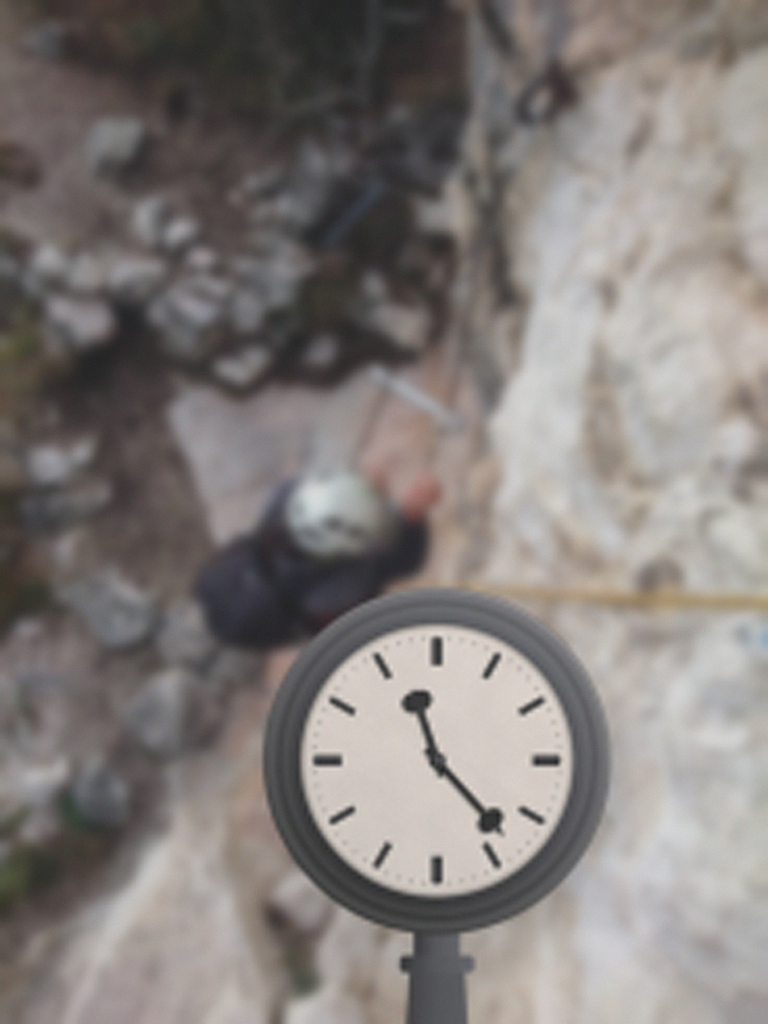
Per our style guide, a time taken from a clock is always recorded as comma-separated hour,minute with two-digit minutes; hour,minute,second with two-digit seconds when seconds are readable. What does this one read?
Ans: 11,23
